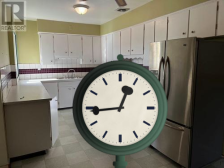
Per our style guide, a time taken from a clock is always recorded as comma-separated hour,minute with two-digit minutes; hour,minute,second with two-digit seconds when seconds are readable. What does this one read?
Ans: 12,44
